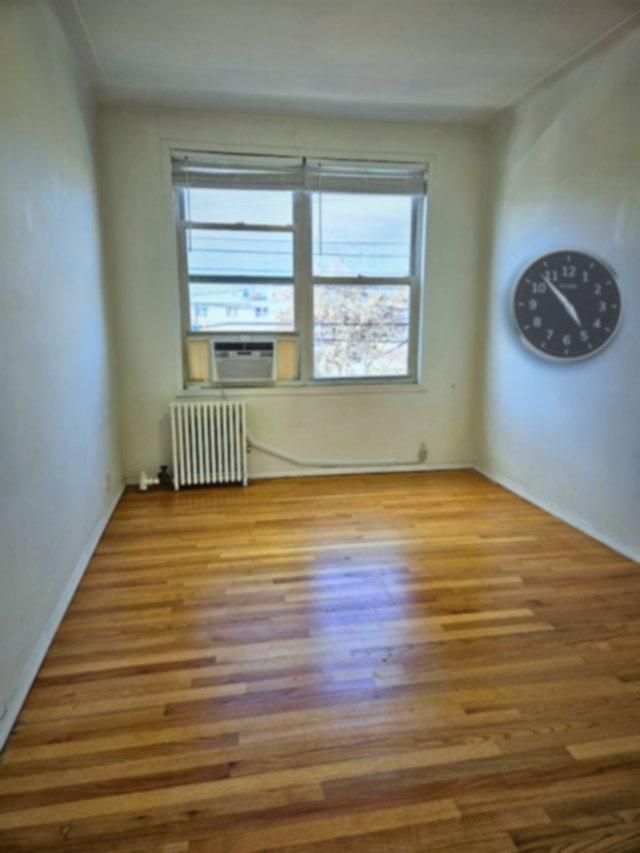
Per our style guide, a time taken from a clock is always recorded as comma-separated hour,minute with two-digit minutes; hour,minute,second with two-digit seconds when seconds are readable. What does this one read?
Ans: 4,53
